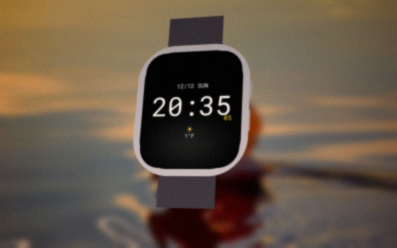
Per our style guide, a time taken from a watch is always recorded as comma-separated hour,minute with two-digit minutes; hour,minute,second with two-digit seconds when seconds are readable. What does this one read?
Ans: 20,35
